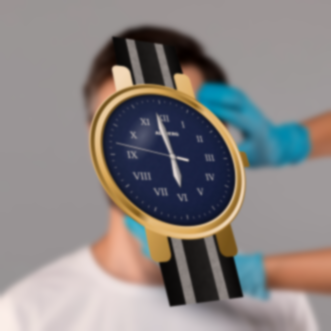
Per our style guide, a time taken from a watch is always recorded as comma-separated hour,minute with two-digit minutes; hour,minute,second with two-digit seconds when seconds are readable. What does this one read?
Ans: 5,58,47
